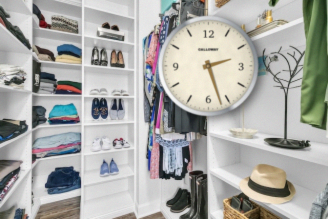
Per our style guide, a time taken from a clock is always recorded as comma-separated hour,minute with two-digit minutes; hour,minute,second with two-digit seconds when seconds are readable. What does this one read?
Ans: 2,27
